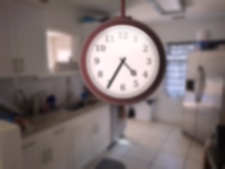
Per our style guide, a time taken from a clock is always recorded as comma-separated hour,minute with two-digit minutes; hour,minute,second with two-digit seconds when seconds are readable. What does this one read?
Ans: 4,35
